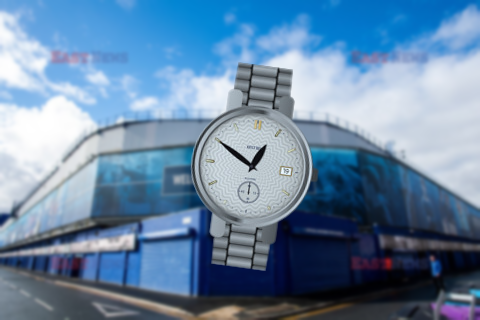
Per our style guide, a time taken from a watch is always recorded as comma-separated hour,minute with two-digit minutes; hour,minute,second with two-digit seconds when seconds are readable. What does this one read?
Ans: 12,50
